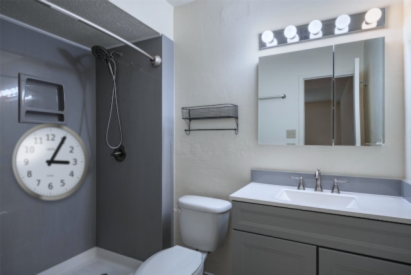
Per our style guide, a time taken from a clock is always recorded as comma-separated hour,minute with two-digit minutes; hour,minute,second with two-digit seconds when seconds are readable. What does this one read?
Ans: 3,05
